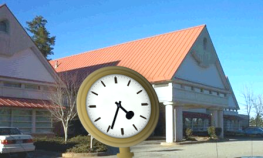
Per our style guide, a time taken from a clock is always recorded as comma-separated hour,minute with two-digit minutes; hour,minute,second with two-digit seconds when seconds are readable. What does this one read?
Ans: 4,34
